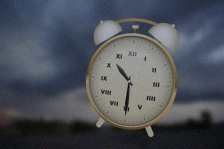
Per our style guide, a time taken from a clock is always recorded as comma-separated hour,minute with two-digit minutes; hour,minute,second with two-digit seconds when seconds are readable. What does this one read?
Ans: 10,30
